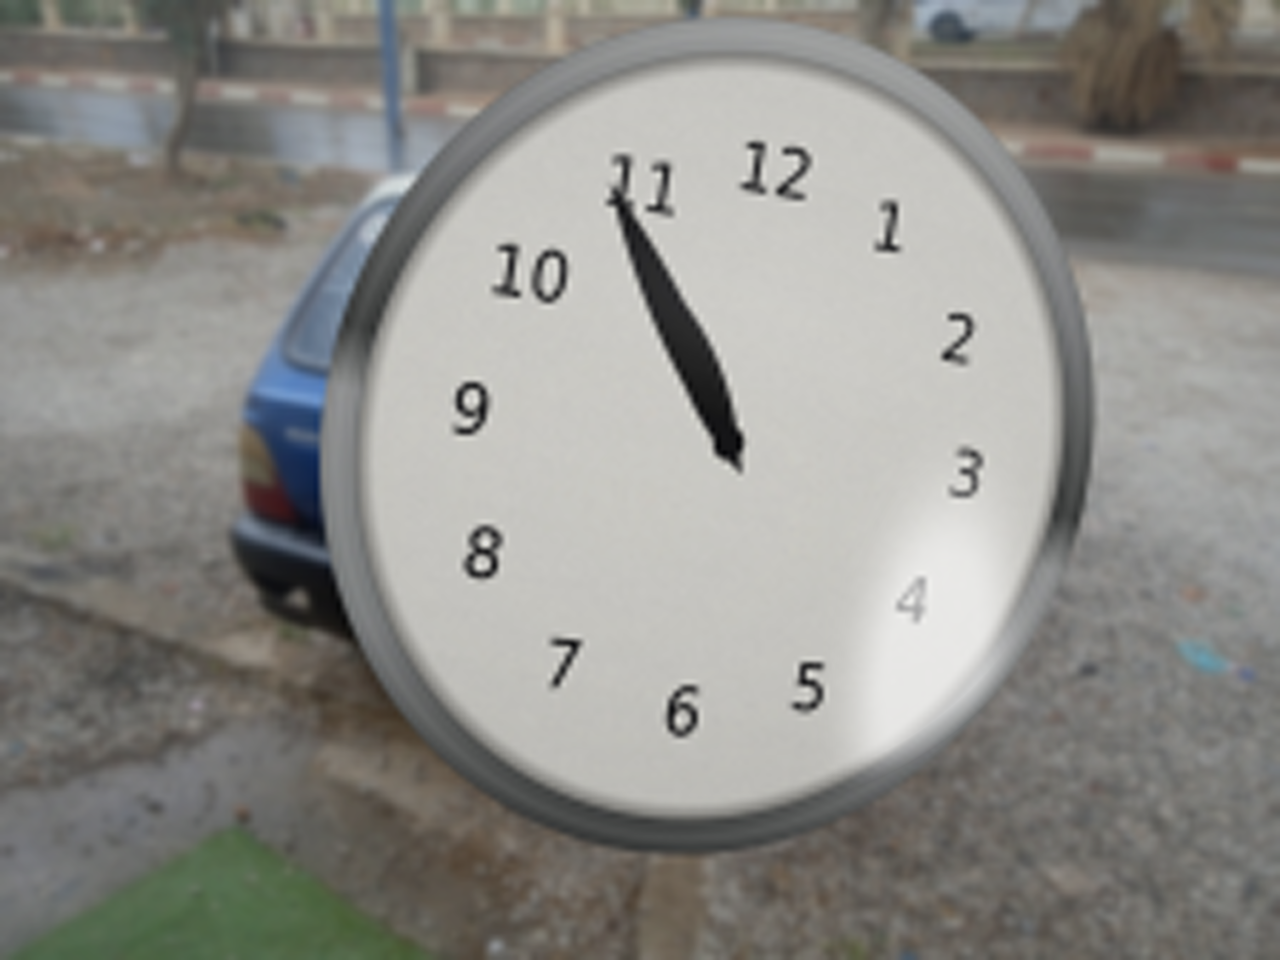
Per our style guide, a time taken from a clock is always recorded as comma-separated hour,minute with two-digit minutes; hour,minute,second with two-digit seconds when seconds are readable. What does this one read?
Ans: 10,54
